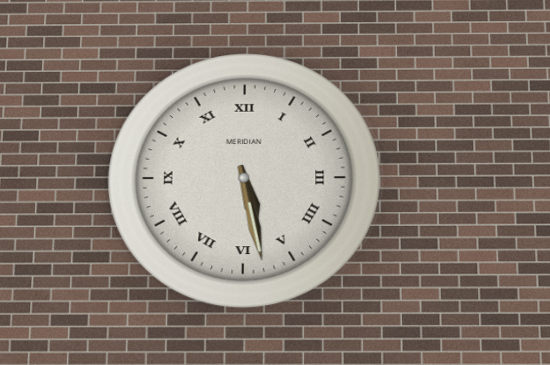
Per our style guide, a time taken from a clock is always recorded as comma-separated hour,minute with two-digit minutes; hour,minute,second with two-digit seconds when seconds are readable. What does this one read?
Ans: 5,28
